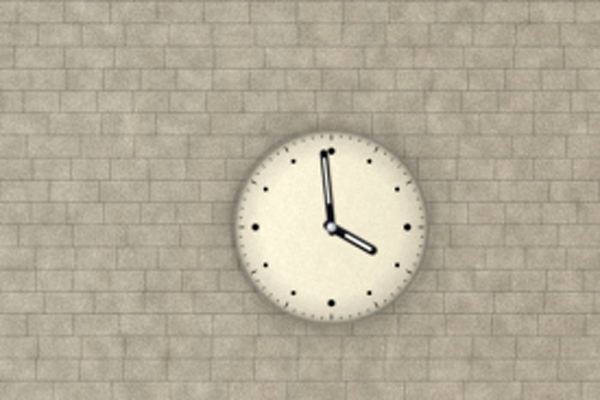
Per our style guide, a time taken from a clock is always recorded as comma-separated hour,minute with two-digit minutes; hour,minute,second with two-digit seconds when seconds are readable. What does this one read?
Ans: 3,59
